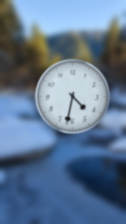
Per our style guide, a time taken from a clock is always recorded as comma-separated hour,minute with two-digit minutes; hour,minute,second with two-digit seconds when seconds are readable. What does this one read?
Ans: 4,32
